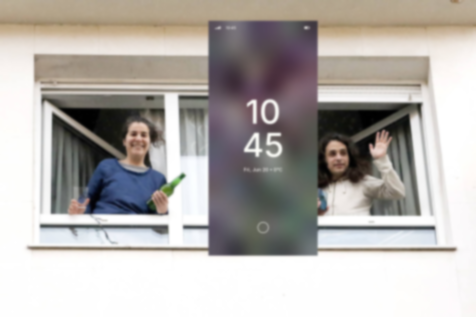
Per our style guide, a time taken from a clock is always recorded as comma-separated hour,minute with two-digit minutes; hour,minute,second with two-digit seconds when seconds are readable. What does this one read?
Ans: 10,45
